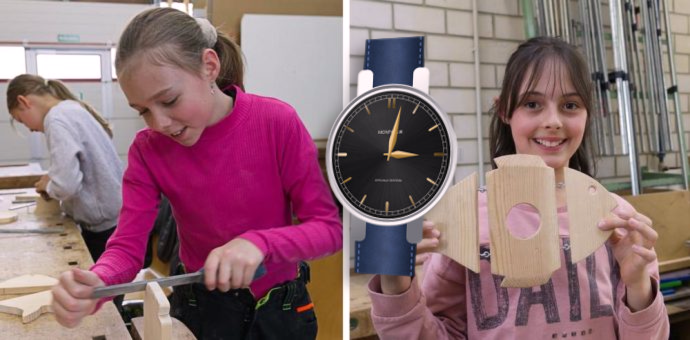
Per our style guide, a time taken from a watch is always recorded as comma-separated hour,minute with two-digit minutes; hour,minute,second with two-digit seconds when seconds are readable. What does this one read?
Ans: 3,02
